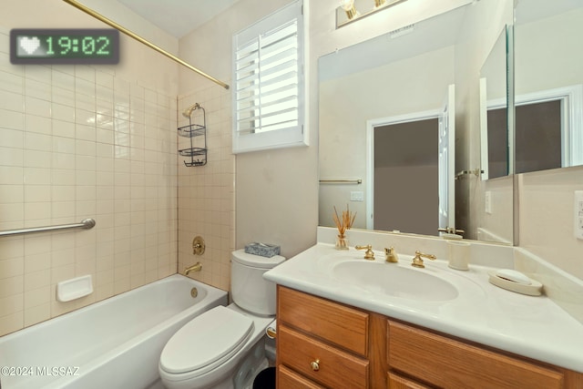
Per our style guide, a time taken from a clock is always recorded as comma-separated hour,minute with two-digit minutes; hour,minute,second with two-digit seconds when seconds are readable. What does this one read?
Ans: 19,02
